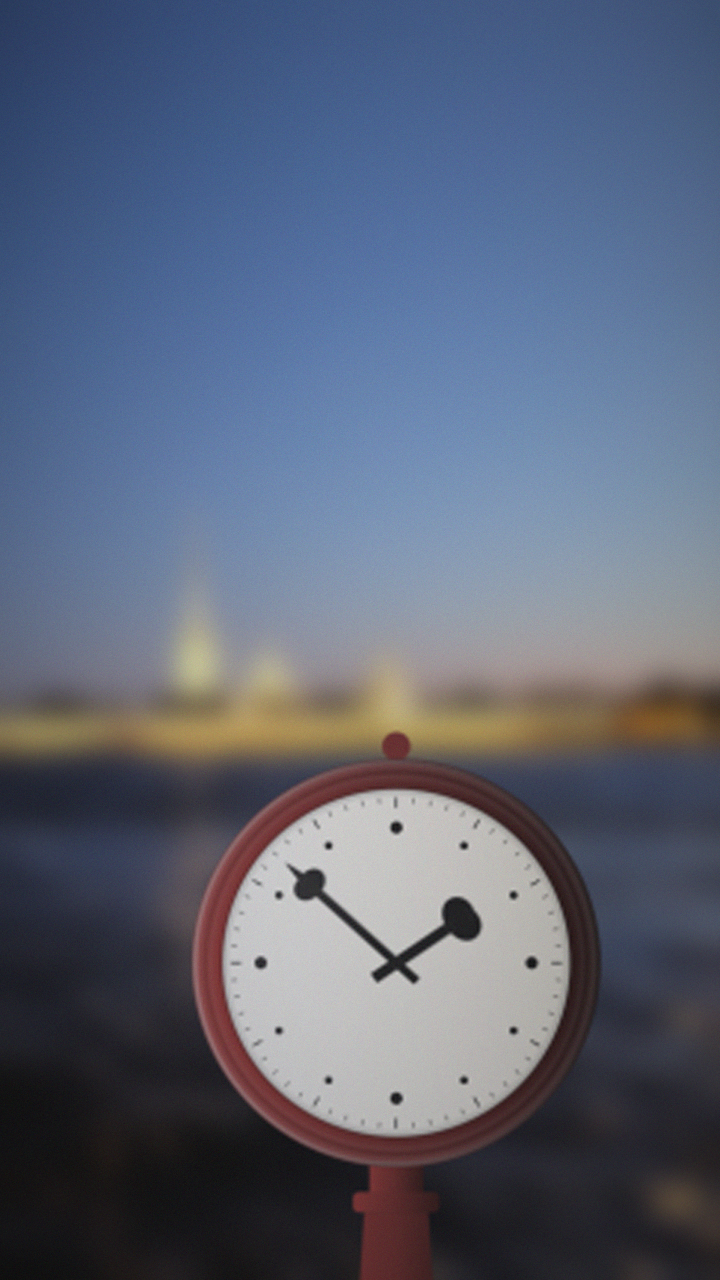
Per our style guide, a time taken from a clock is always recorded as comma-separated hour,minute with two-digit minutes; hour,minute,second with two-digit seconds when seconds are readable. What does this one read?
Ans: 1,52
